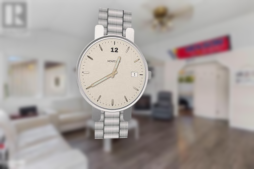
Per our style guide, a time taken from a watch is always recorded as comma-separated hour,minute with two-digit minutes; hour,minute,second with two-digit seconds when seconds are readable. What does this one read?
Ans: 12,40
